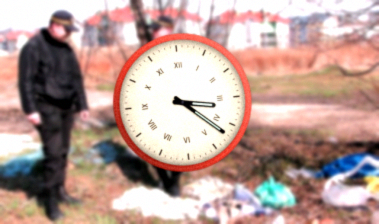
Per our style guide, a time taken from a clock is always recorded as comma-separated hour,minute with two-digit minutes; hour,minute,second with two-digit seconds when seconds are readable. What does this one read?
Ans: 3,22
